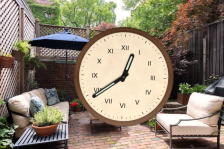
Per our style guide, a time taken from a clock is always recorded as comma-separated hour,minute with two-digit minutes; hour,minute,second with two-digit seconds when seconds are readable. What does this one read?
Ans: 12,39
